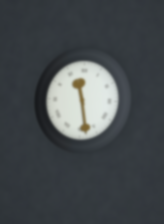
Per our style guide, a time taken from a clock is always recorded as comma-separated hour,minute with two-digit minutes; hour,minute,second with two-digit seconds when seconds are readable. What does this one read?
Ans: 11,28
